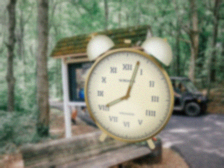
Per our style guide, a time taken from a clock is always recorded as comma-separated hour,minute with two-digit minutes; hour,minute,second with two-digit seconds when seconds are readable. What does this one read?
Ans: 8,03
